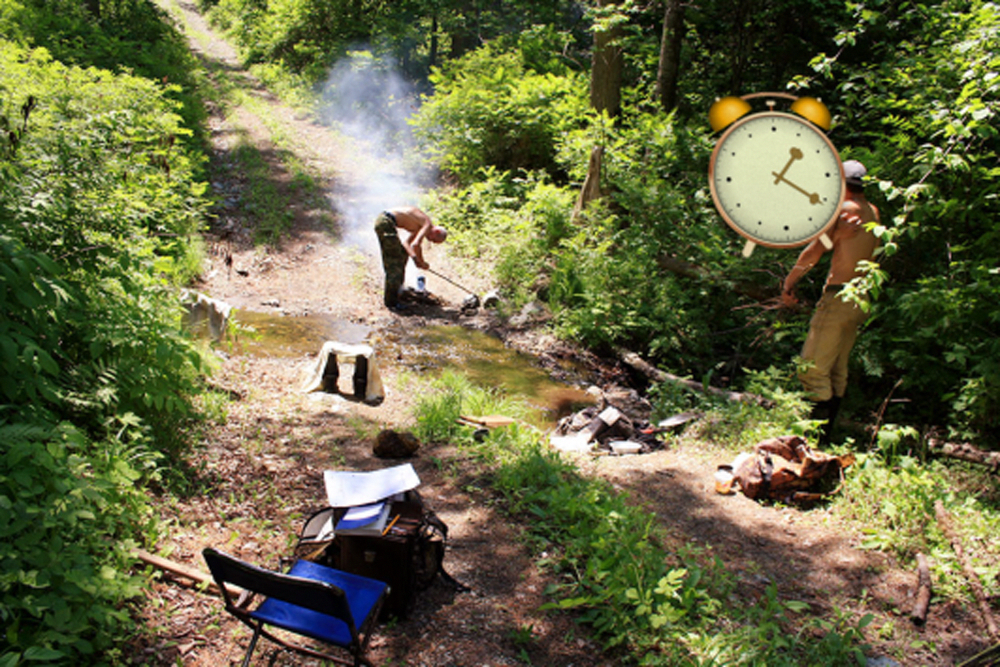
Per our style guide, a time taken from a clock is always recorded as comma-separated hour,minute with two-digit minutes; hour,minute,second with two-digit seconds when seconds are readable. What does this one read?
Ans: 1,21
